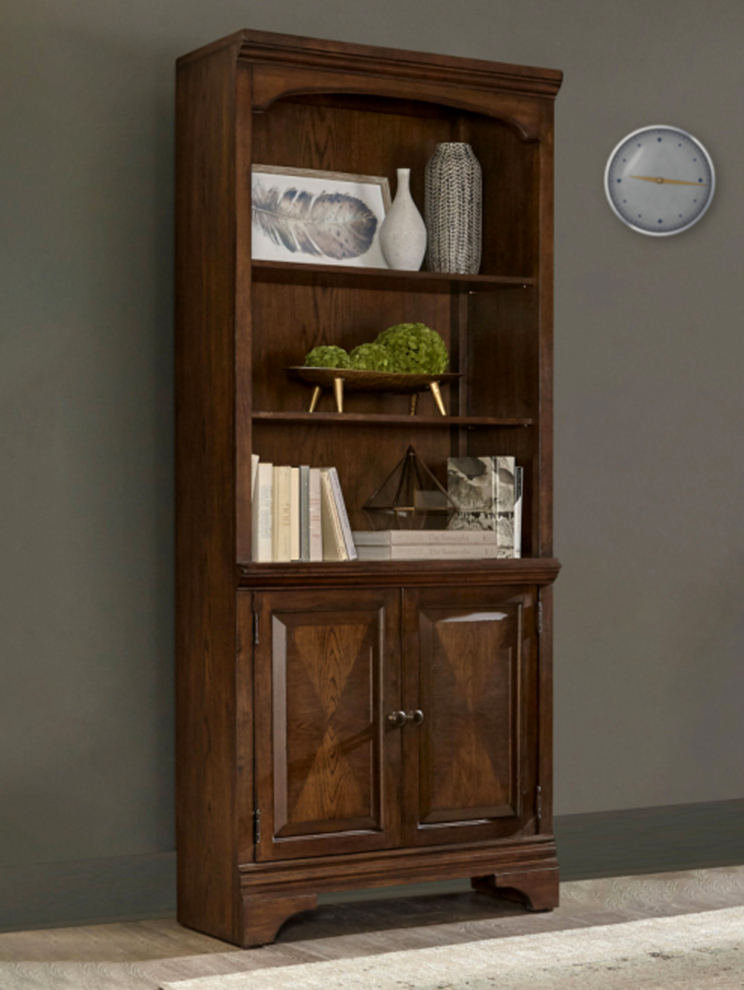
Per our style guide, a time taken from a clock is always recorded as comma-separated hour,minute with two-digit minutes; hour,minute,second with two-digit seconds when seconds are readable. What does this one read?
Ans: 9,16
